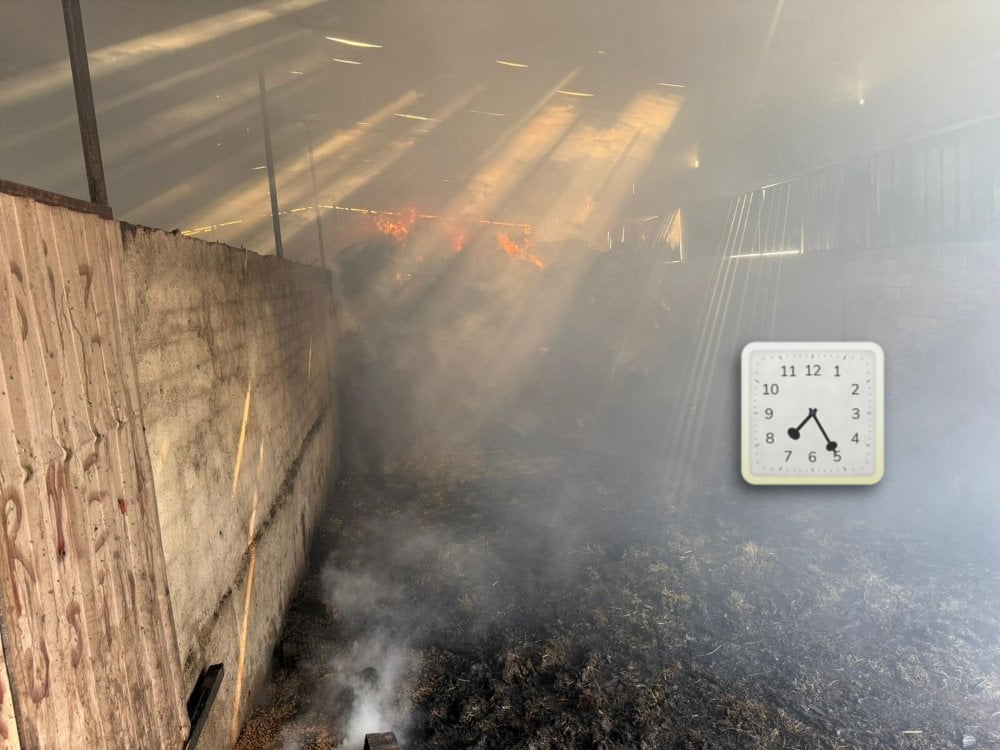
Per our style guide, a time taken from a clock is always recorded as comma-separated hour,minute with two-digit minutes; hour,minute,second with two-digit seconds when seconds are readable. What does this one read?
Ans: 7,25
